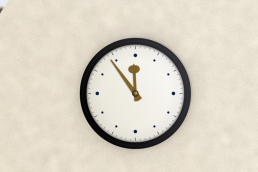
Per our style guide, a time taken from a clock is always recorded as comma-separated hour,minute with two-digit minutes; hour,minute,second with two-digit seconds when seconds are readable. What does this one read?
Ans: 11,54
